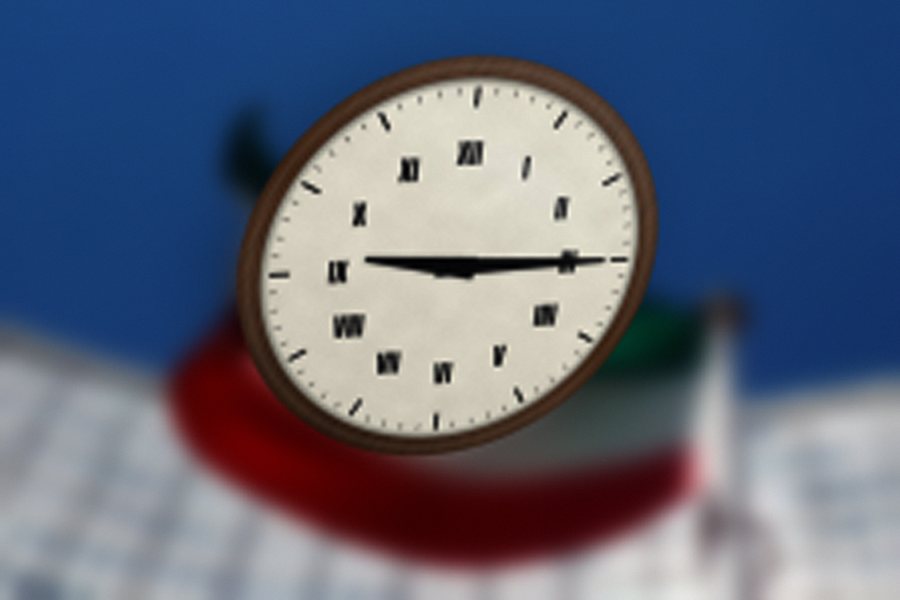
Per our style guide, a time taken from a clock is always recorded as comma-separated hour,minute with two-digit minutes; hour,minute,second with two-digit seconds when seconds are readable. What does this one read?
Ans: 9,15
